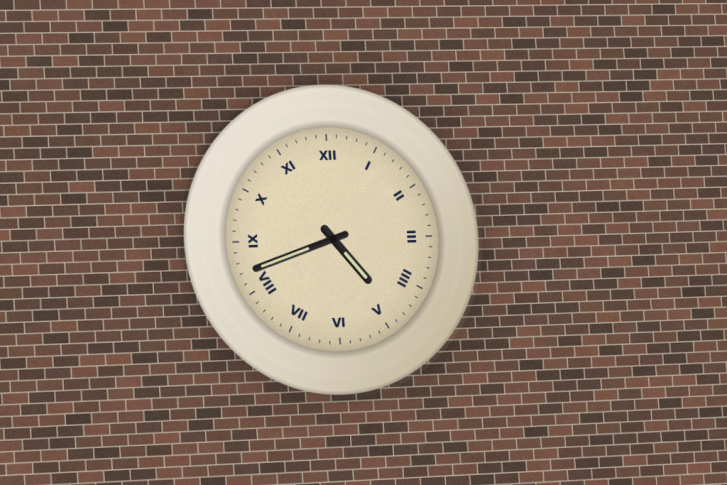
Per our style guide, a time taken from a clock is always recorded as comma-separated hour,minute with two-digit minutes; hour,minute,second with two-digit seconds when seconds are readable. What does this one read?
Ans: 4,42
